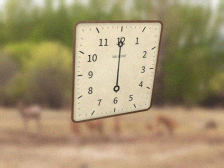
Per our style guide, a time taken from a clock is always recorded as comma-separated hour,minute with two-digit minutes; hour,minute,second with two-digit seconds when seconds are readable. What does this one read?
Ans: 6,00
